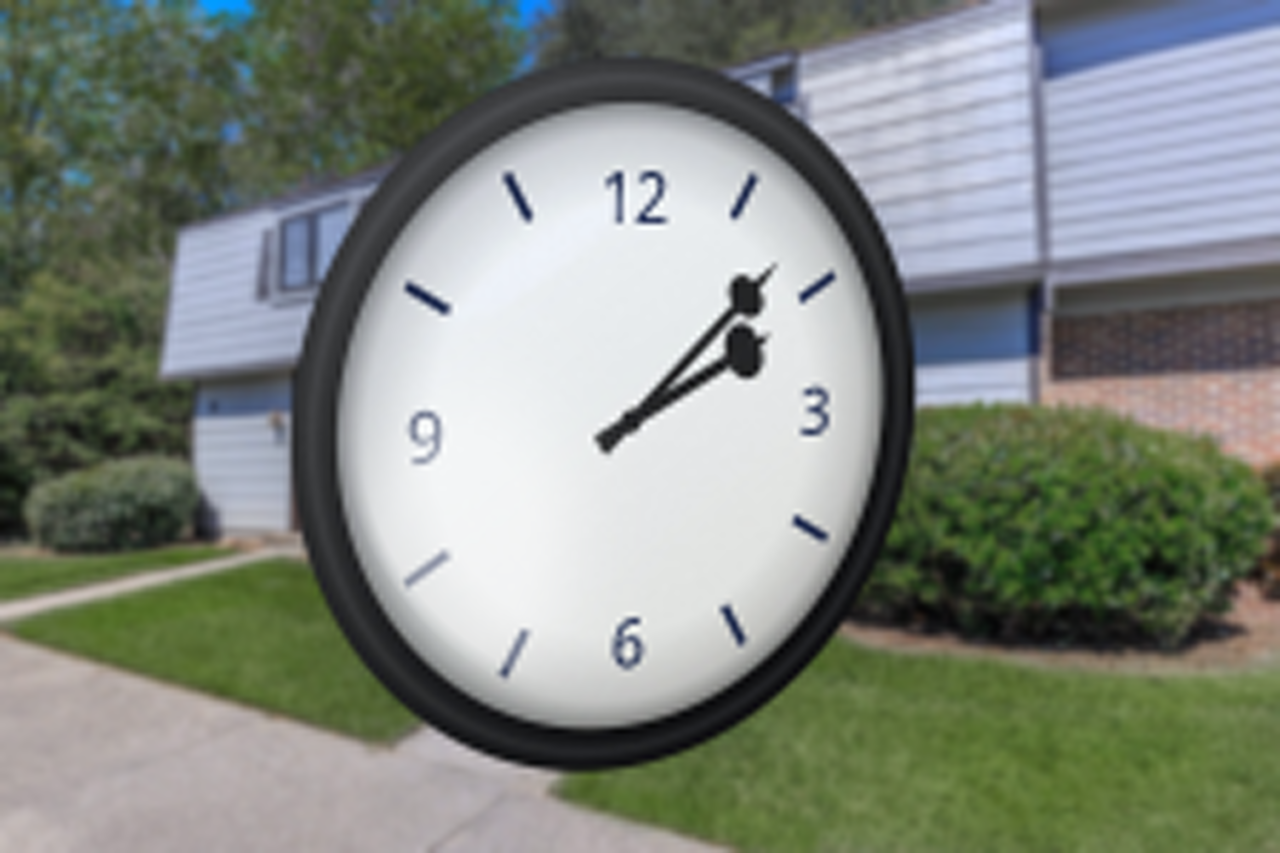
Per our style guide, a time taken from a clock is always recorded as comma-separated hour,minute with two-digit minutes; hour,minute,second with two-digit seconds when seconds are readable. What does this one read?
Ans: 2,08
